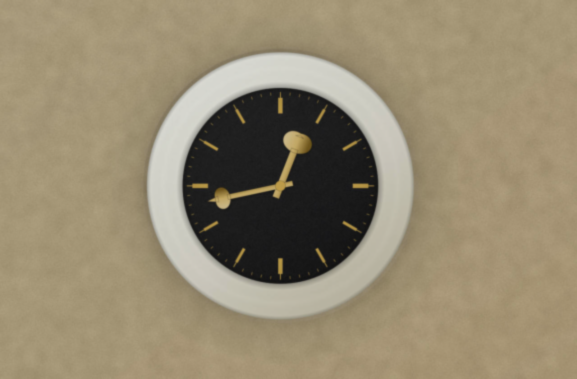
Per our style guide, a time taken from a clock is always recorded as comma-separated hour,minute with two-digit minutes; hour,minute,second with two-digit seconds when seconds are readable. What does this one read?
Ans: 12,43
